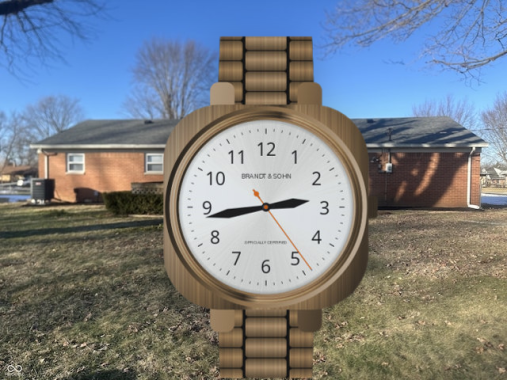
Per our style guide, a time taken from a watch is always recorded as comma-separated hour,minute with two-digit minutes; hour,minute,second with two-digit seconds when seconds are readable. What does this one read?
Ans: 2,43,24
